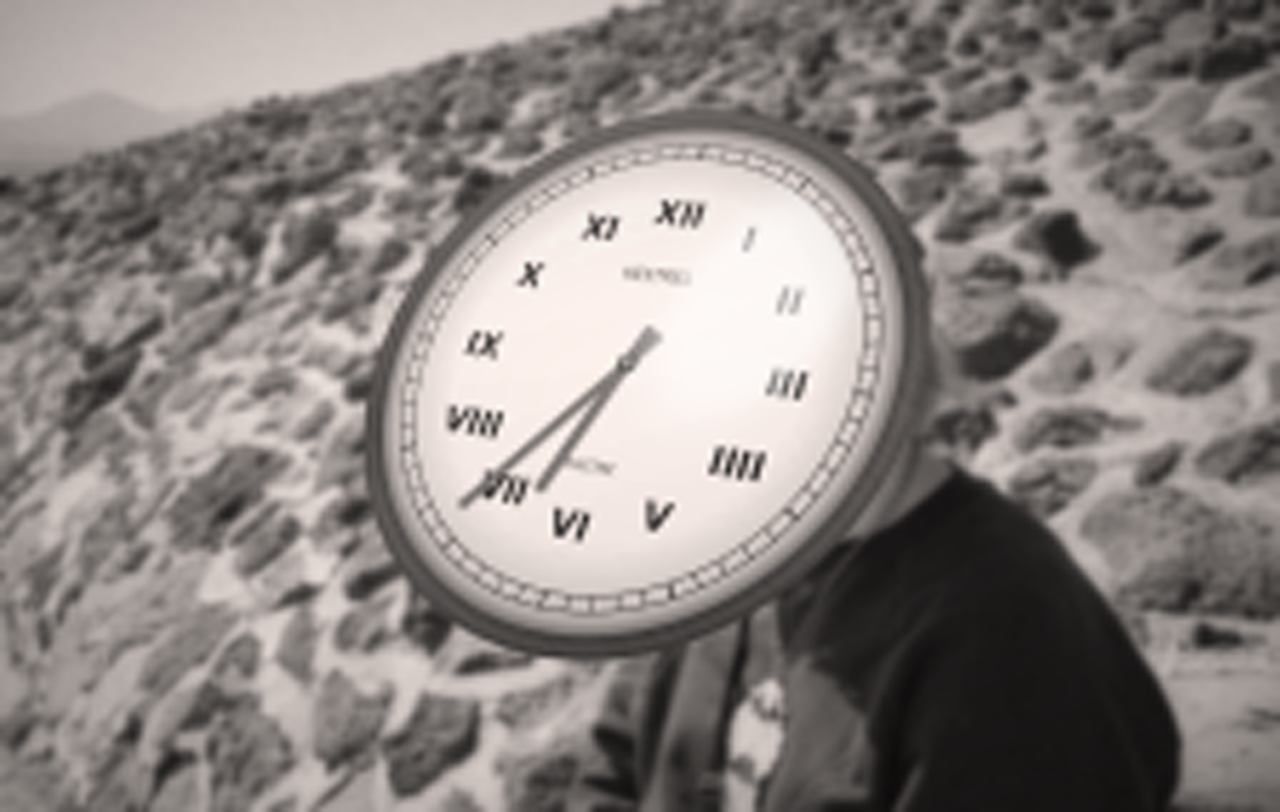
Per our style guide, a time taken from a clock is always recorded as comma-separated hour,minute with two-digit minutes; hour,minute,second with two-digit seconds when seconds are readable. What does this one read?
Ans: 6,36
